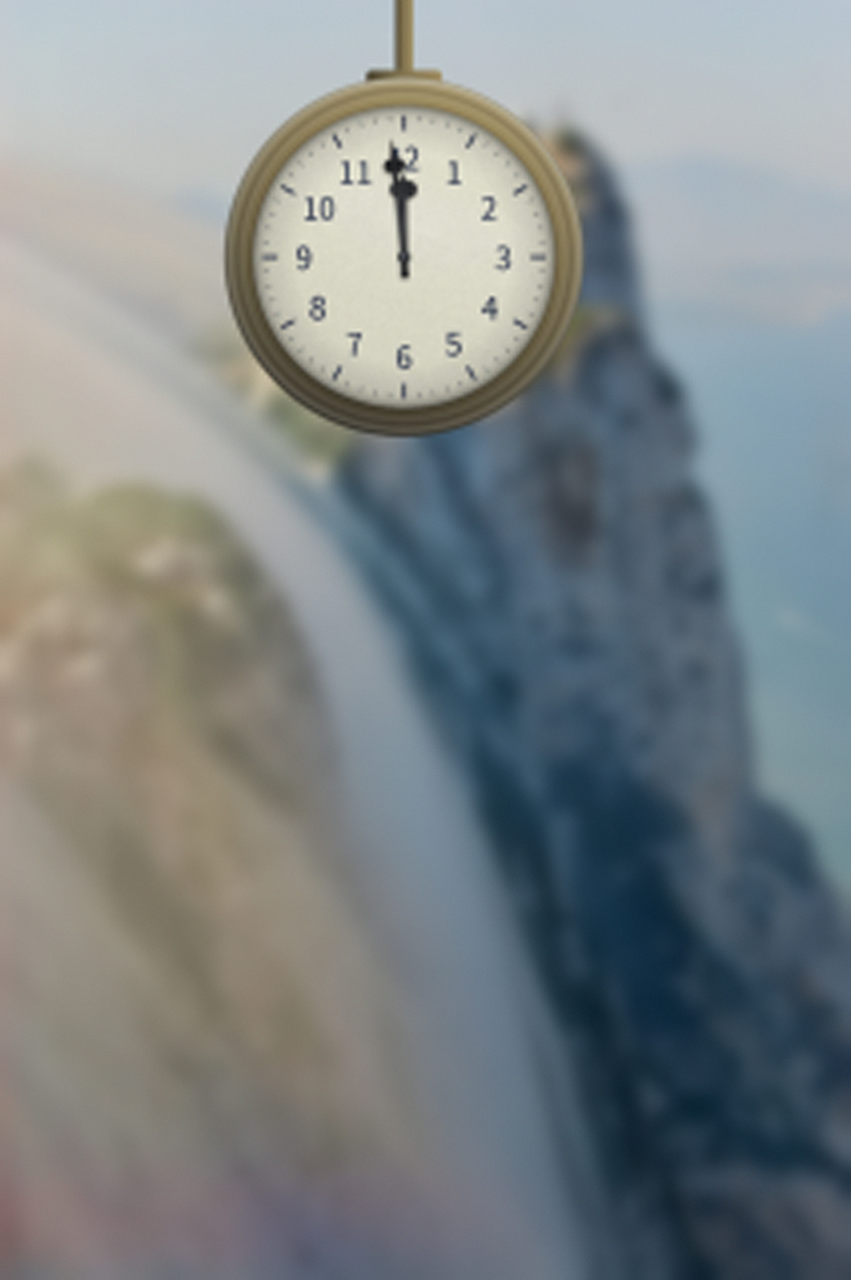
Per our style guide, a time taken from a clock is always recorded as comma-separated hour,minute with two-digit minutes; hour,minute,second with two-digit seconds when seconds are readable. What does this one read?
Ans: 11,59
